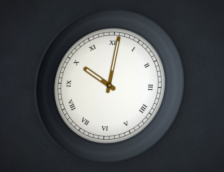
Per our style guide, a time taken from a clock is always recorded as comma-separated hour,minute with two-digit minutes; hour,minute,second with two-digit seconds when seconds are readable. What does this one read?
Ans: 10,01
